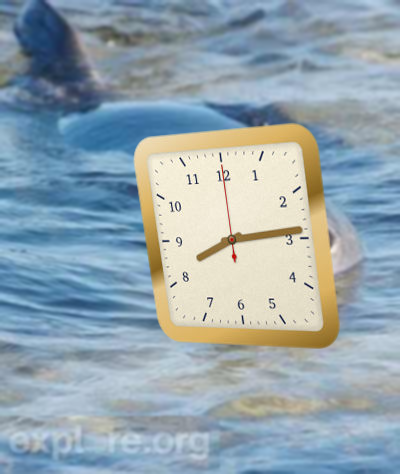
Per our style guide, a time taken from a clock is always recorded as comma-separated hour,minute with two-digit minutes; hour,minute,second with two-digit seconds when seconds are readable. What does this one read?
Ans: 8,14,00
